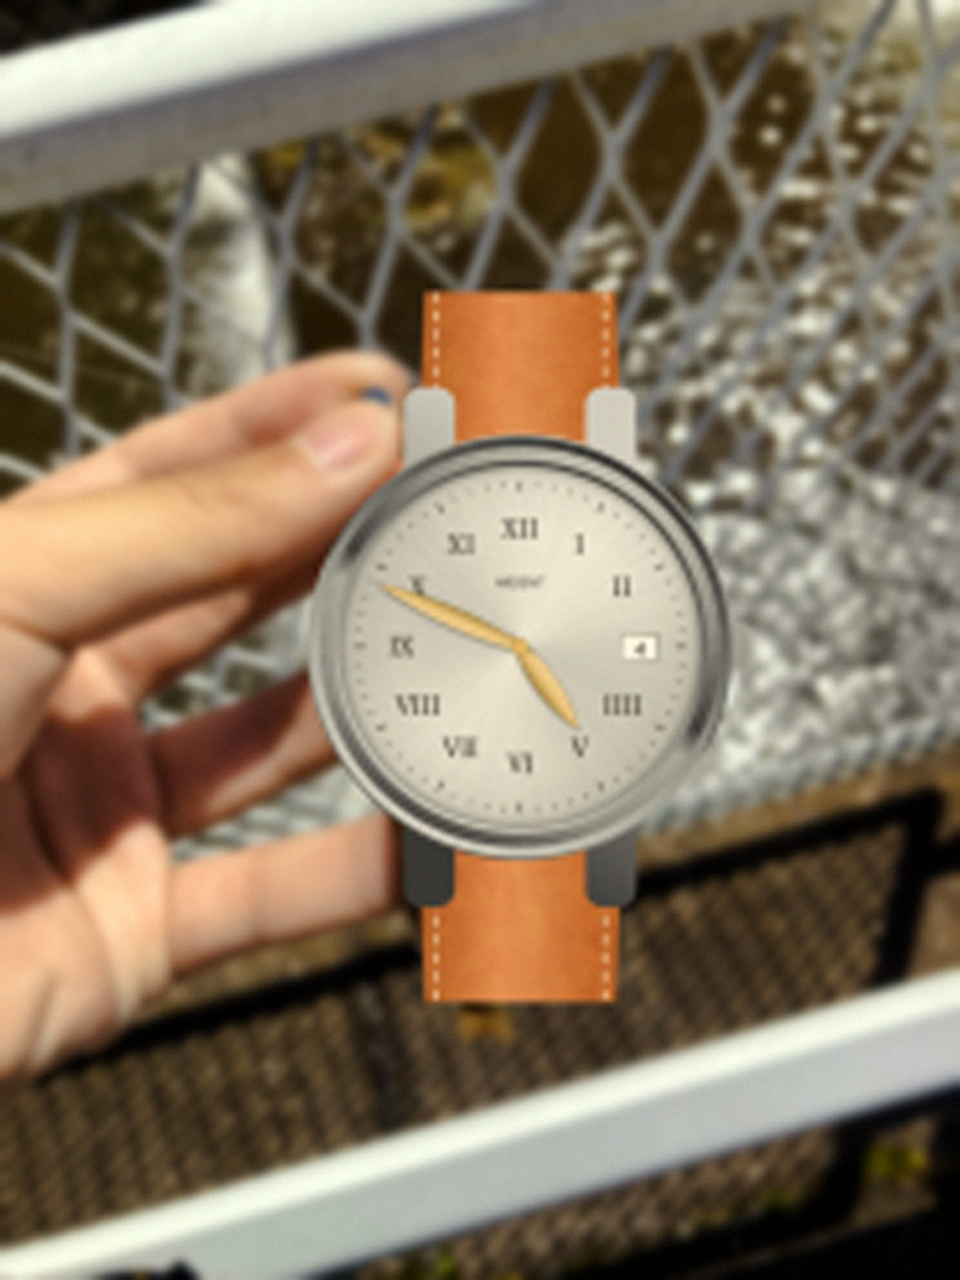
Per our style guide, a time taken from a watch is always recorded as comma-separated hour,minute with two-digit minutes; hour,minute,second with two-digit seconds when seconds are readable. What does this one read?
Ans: 4,49
